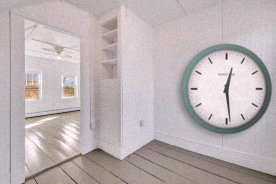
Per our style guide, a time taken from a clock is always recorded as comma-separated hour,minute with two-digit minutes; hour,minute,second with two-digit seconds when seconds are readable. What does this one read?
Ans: 12,29
